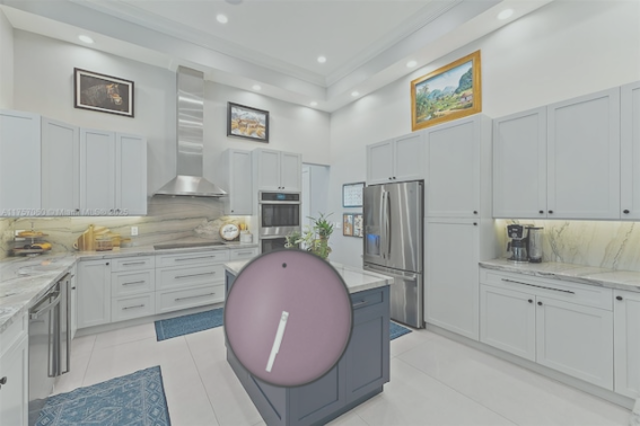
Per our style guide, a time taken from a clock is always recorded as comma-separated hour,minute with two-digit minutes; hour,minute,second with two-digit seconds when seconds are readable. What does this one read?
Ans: 6,33
